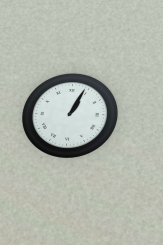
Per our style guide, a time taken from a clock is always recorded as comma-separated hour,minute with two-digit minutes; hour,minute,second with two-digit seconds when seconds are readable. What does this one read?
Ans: 1,04
